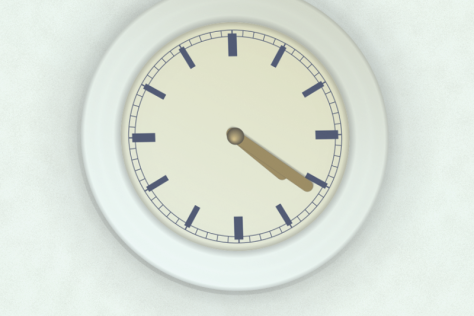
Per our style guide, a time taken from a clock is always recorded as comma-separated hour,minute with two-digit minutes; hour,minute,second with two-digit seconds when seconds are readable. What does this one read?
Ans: 4,21
